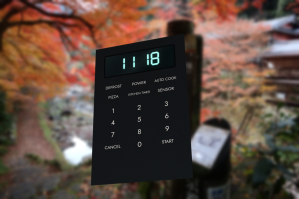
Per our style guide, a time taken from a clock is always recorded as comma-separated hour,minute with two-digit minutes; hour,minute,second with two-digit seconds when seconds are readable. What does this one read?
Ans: 11,18
